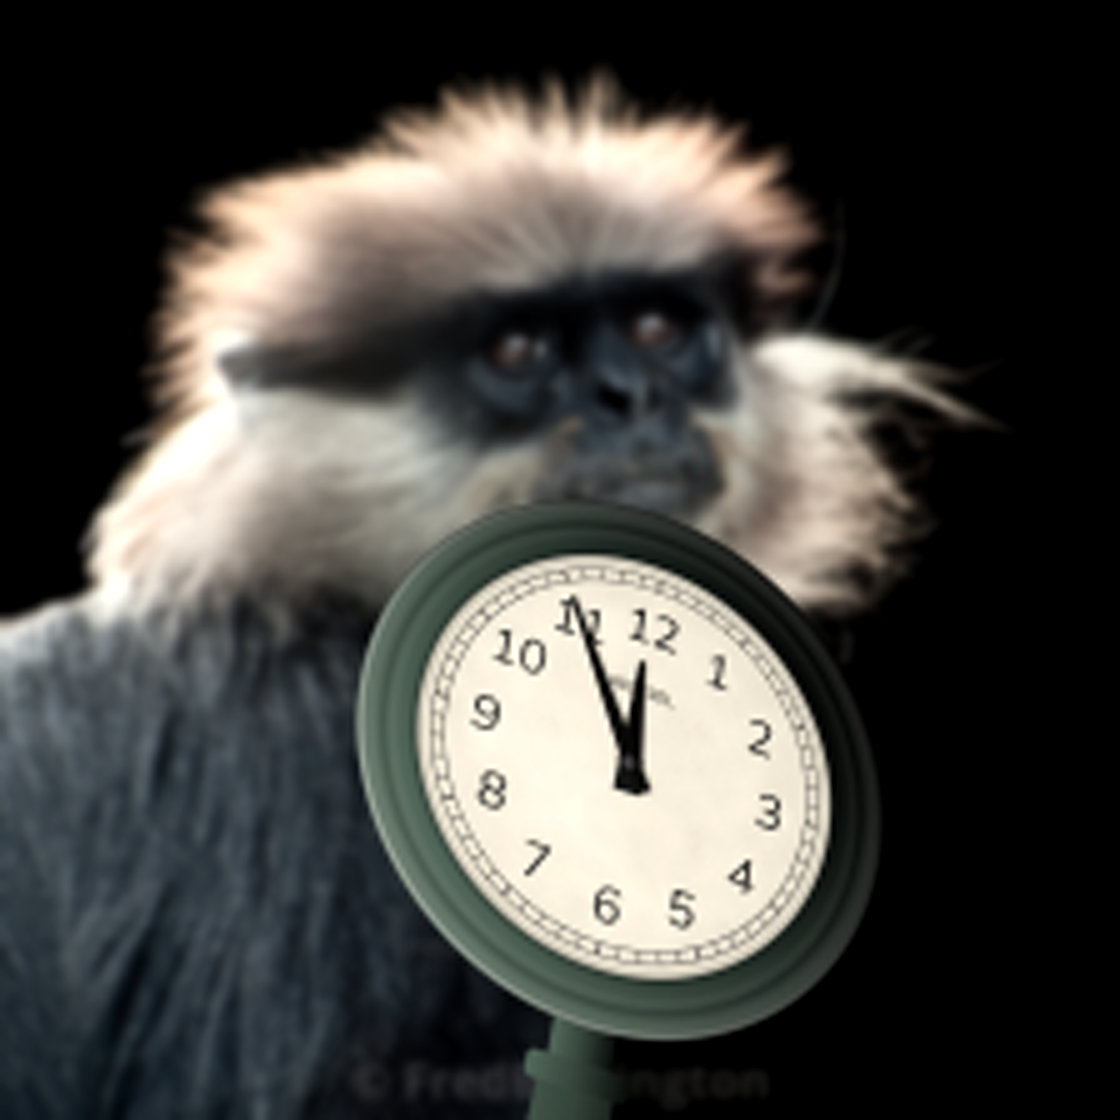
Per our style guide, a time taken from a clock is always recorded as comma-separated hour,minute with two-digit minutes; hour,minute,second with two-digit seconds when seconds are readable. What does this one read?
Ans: 11,55
